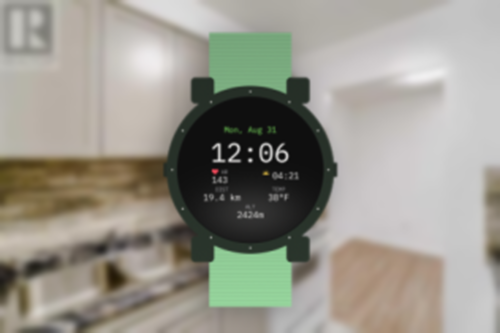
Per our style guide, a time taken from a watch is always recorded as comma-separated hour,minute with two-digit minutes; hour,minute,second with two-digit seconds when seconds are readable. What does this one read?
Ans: 12,06
